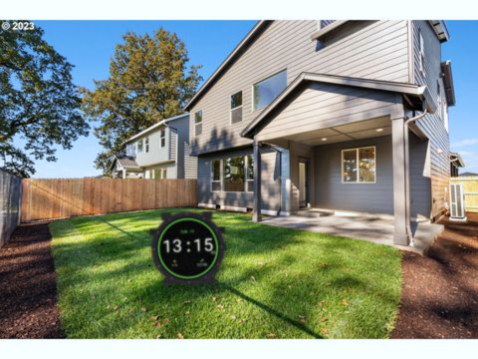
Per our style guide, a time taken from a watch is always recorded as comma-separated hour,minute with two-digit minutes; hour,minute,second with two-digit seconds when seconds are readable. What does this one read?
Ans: 13,15
